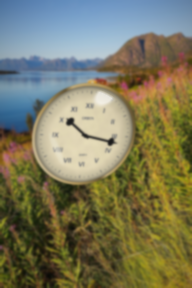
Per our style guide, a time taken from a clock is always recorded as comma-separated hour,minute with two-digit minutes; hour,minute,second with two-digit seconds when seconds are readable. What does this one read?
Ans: 10,17
